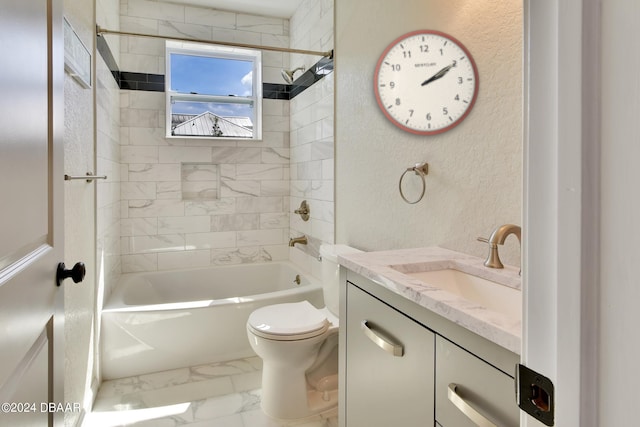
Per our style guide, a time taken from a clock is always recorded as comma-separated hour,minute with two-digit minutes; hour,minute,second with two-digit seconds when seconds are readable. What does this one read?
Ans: 2,10
